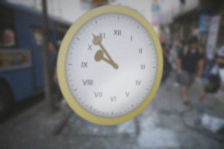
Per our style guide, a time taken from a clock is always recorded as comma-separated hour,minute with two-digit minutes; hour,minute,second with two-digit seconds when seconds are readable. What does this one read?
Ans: 9,53
